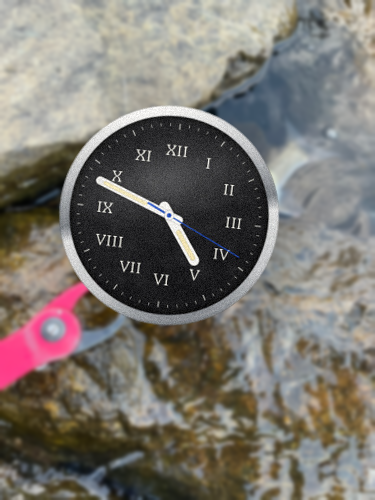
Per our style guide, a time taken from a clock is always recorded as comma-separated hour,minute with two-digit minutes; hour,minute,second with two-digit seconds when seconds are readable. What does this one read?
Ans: 4,48,19
